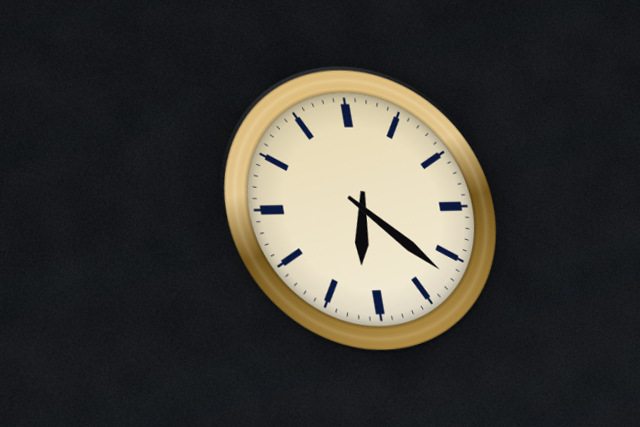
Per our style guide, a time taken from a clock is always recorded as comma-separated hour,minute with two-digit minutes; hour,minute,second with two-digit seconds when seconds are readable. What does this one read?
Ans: 6,22
